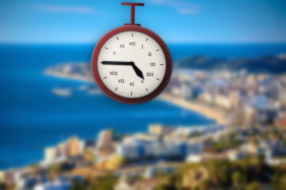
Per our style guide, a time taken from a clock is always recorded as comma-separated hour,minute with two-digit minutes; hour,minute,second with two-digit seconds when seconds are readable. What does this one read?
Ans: 4,45
